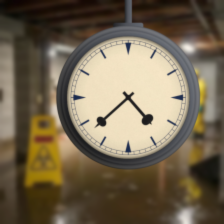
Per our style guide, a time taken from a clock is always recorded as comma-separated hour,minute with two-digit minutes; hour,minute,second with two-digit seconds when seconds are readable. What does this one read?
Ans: 4,38
